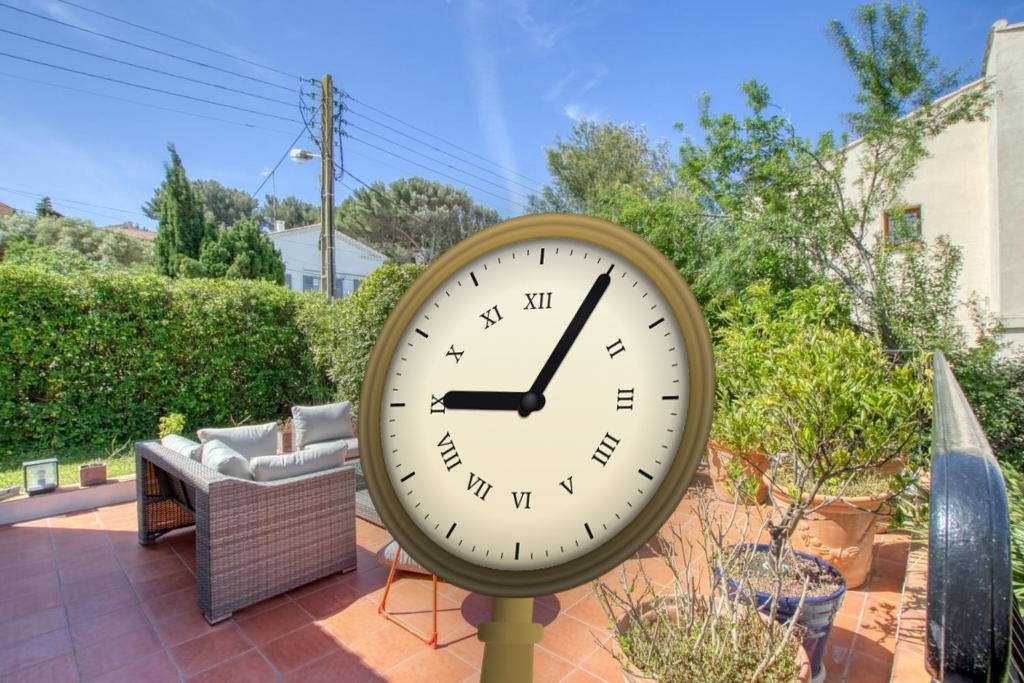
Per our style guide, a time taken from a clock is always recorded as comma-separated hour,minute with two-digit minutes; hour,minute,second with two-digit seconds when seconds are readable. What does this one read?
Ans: 9,05
